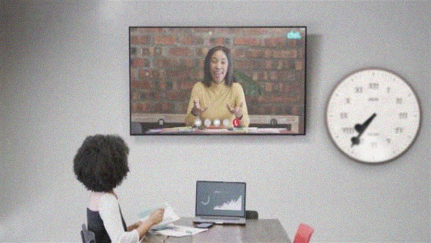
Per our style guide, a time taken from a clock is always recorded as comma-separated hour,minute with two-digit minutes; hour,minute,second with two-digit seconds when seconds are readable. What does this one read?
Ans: 7,36
